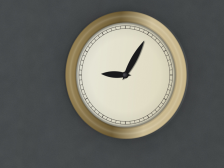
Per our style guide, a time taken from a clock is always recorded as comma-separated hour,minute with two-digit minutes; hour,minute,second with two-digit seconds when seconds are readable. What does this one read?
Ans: 9,05
